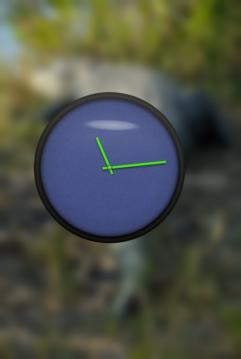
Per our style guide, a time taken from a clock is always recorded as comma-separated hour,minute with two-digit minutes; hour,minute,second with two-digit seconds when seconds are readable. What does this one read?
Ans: 11,14
